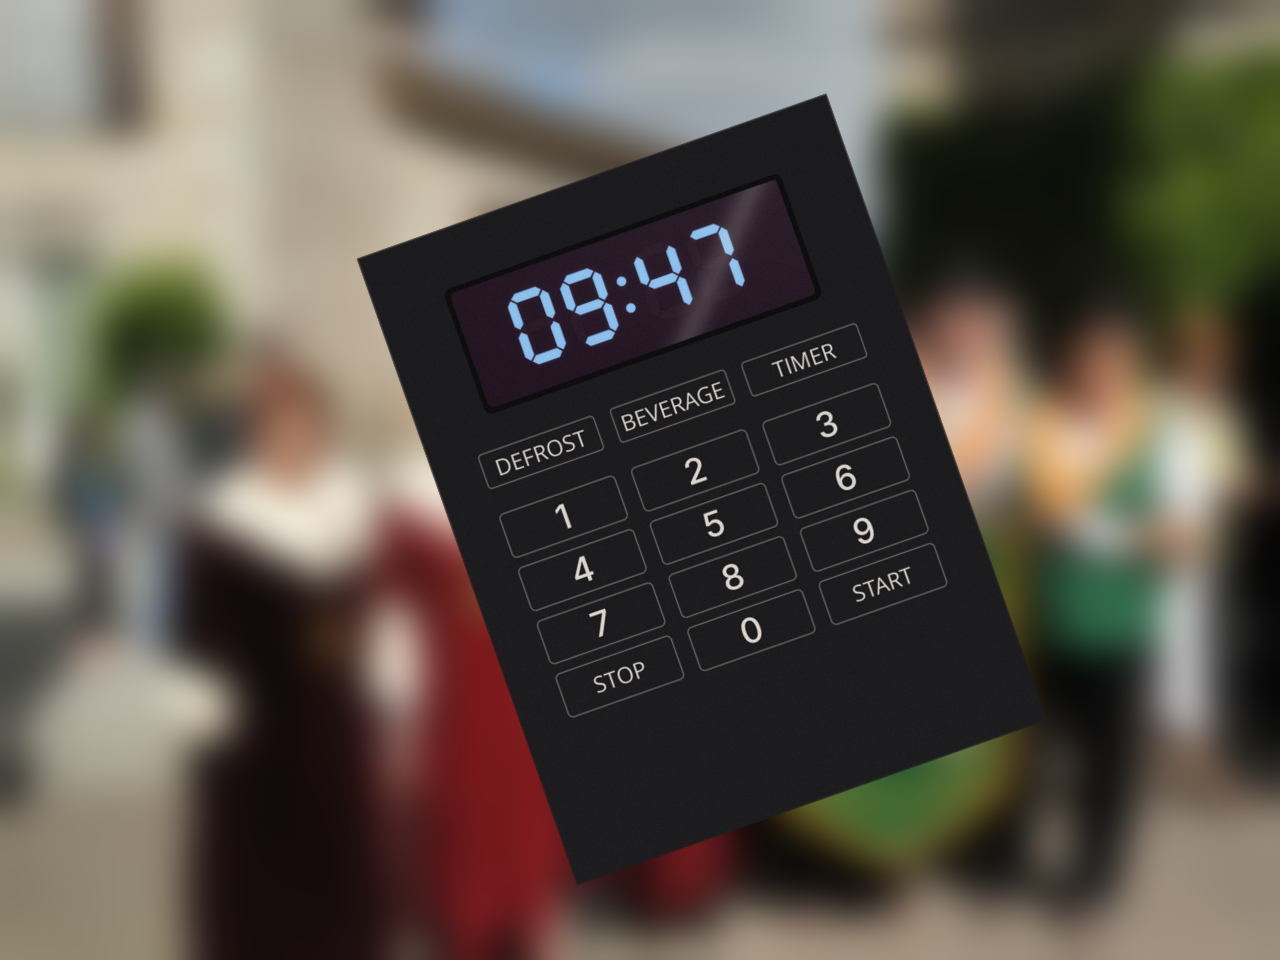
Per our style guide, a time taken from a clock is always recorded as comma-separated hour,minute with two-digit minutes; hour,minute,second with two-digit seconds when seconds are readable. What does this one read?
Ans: 9,47
